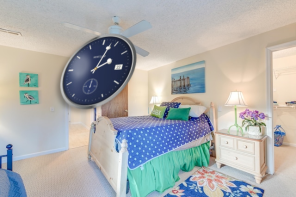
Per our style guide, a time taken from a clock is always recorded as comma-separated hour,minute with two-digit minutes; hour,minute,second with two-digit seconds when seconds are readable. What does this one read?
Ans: 2,03
